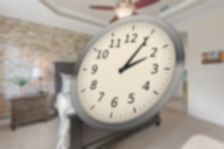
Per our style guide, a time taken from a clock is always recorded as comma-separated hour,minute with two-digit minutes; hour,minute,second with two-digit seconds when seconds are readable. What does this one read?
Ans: 2,05
